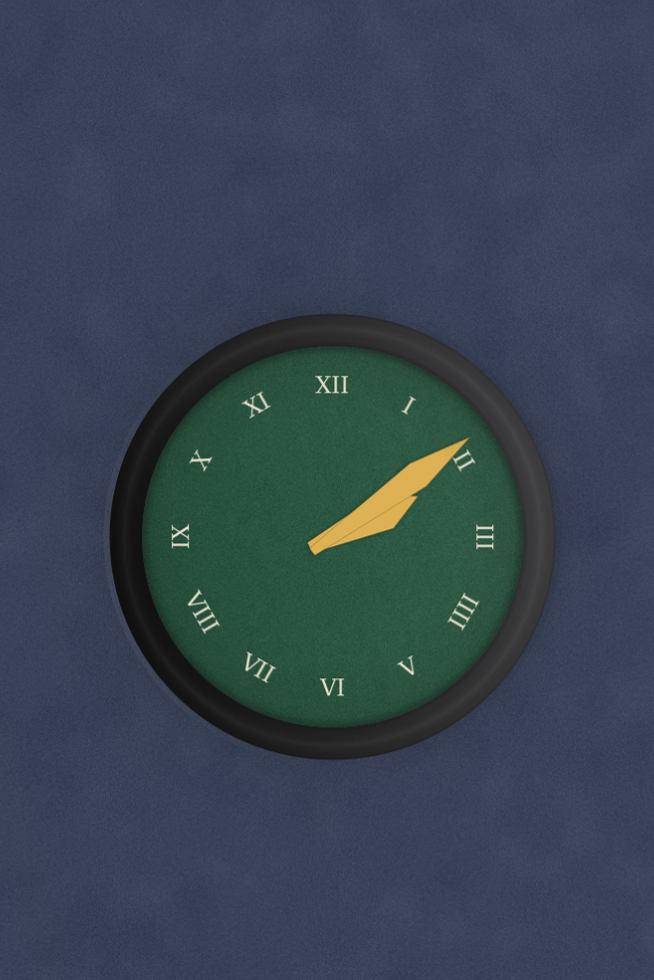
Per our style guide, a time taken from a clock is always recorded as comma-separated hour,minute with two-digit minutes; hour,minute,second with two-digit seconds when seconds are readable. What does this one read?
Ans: 2,09
